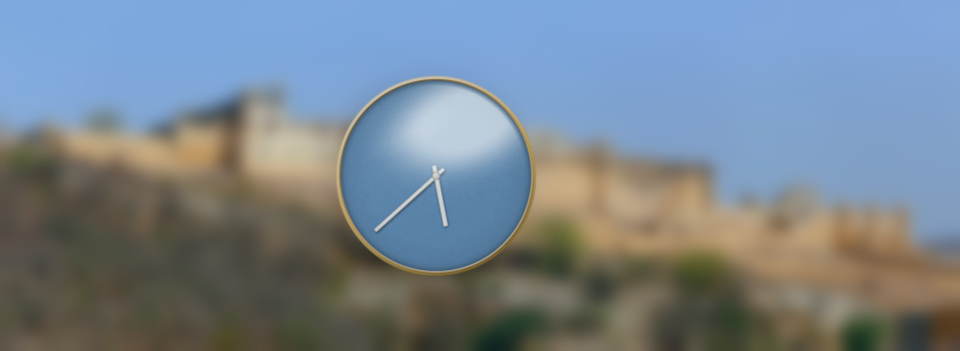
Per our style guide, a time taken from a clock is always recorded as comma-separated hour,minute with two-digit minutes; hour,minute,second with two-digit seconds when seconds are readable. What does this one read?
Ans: 5,38
